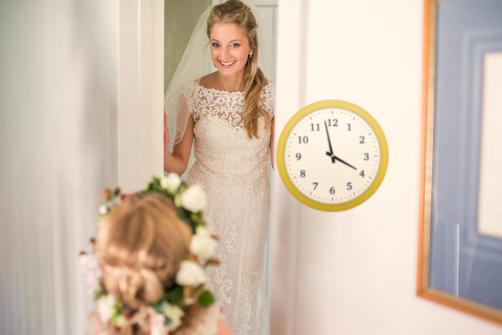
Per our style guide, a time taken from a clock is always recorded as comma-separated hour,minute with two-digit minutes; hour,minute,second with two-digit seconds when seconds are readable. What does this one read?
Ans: 3,58
